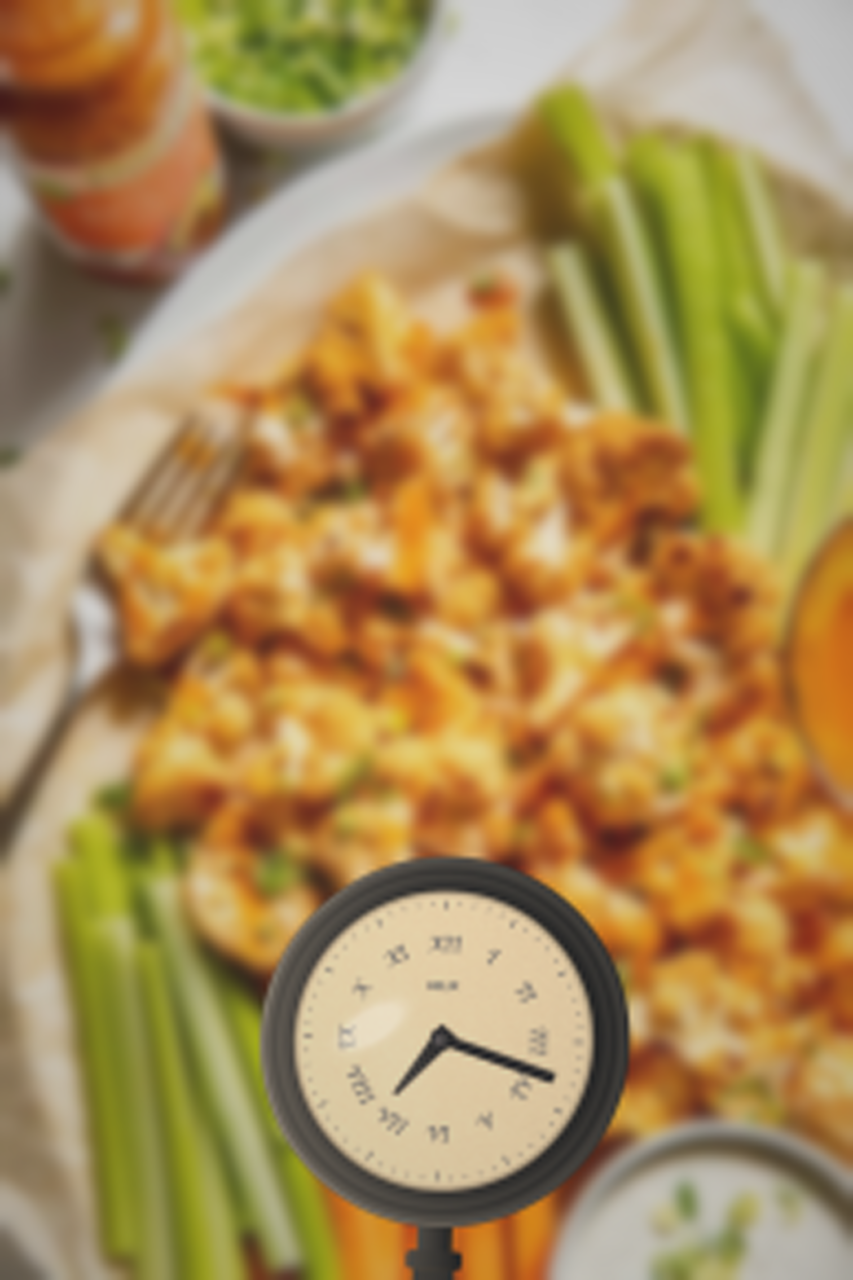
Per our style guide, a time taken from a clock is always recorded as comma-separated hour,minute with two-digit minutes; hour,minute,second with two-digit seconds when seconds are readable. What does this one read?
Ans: 7,18
